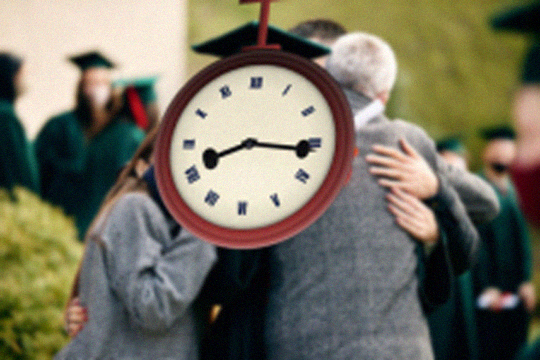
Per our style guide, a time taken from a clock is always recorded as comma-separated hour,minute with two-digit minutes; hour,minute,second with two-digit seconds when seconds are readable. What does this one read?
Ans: 8,16
